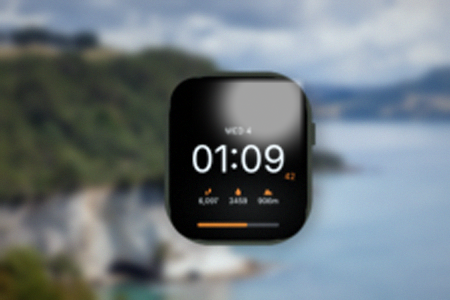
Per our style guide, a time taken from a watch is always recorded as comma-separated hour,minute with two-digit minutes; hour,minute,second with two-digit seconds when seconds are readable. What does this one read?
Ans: 1,09
